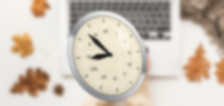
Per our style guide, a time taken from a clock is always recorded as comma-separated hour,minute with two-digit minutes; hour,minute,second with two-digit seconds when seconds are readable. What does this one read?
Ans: 8,53
